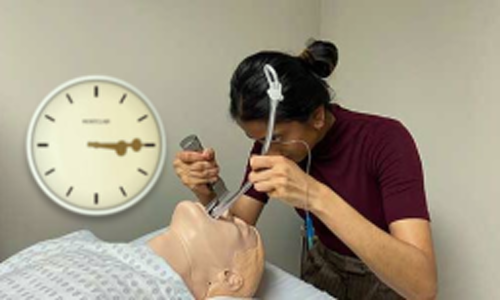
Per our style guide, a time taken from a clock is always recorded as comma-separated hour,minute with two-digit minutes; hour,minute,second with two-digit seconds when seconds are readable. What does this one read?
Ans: 3,15
